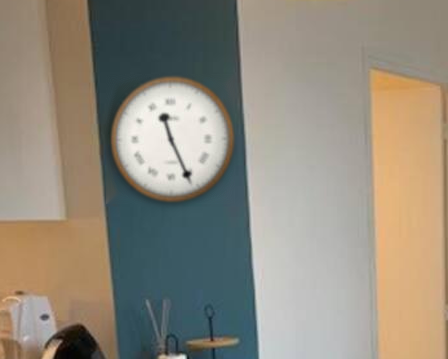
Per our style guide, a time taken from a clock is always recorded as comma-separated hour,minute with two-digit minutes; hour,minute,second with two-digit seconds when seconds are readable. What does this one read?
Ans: 11,26
